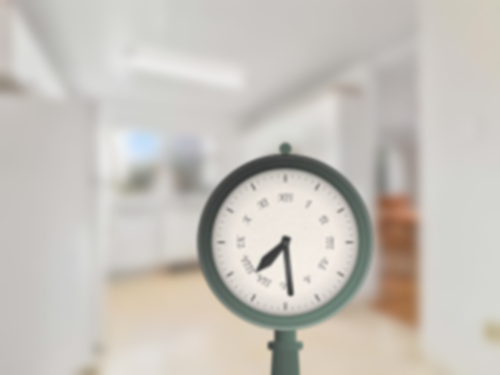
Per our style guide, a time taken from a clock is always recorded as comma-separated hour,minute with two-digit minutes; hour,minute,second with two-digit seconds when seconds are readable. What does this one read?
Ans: 7,29
